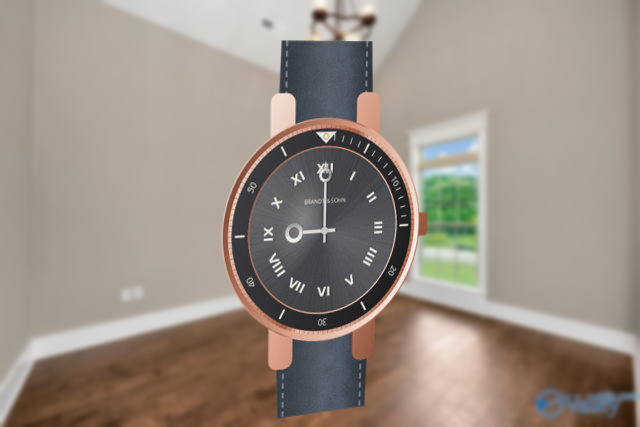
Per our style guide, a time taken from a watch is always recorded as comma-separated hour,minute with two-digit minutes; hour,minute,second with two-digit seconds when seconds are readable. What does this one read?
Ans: 9,00
